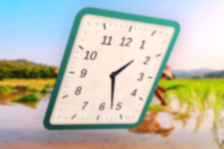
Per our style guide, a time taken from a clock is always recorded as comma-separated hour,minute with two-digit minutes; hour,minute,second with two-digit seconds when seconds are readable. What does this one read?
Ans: 1,27
